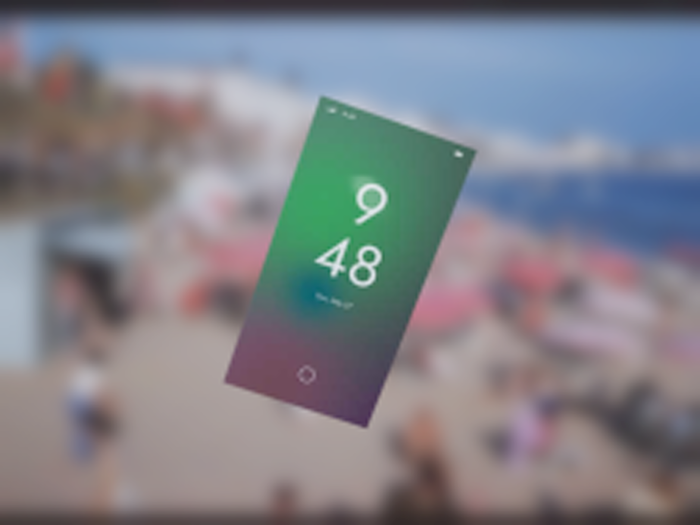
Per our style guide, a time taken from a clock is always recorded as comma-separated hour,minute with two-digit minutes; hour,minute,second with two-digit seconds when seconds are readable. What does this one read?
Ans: 9,48
